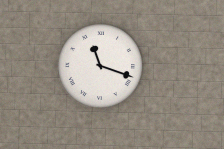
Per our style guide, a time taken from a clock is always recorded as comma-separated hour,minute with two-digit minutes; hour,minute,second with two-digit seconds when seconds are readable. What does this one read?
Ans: 11,18
